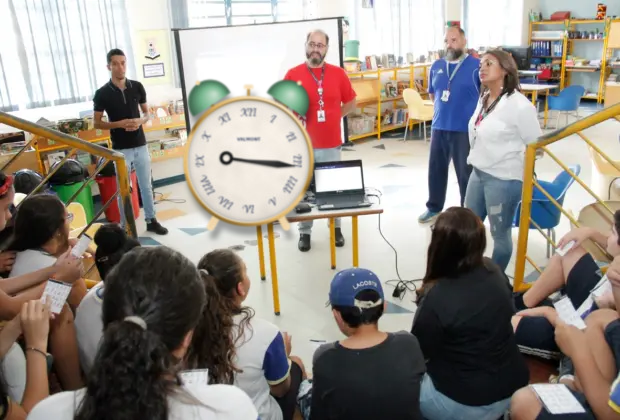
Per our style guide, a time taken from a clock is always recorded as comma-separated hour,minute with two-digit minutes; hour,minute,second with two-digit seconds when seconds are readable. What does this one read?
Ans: 9,16
